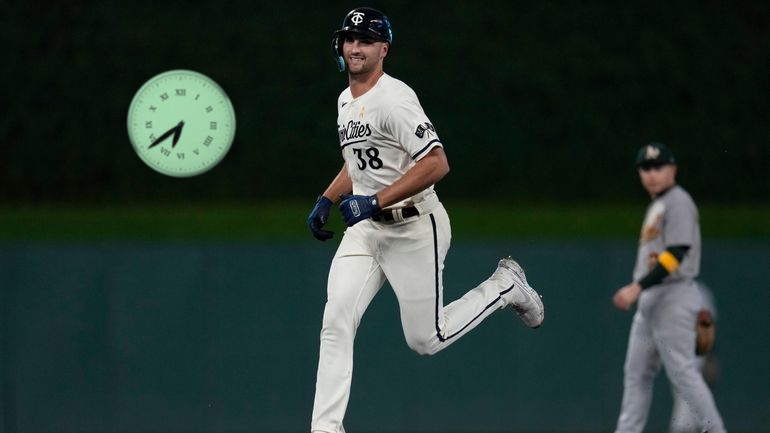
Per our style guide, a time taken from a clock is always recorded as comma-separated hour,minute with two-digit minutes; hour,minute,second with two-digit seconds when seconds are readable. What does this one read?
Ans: 6,39
